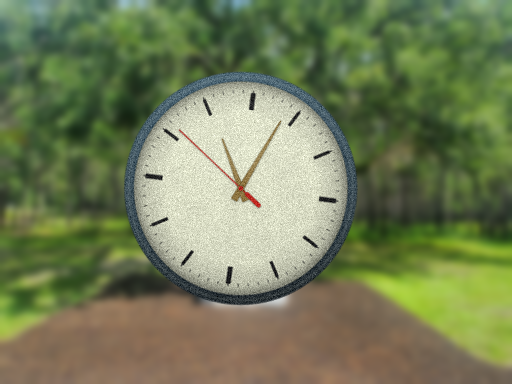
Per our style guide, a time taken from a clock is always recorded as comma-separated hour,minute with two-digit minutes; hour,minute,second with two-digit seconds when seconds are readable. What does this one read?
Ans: 11,03,51
